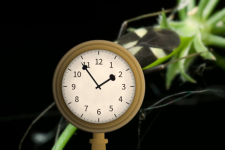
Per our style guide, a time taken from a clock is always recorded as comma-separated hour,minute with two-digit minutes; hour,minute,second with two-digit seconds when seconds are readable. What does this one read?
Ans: 1,54
